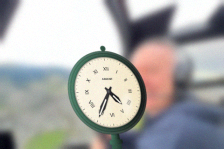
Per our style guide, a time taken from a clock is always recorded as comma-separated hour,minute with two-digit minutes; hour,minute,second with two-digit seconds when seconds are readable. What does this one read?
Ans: 4,35
